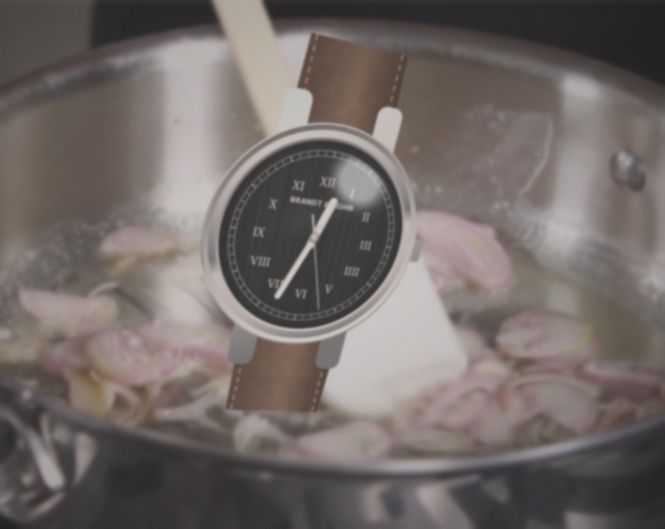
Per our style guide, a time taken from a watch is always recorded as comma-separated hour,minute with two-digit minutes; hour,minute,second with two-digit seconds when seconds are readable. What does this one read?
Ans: 12,33,27
